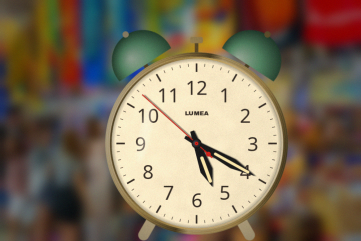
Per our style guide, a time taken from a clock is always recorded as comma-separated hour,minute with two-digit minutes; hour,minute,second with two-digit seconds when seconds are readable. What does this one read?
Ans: 5,19,52
